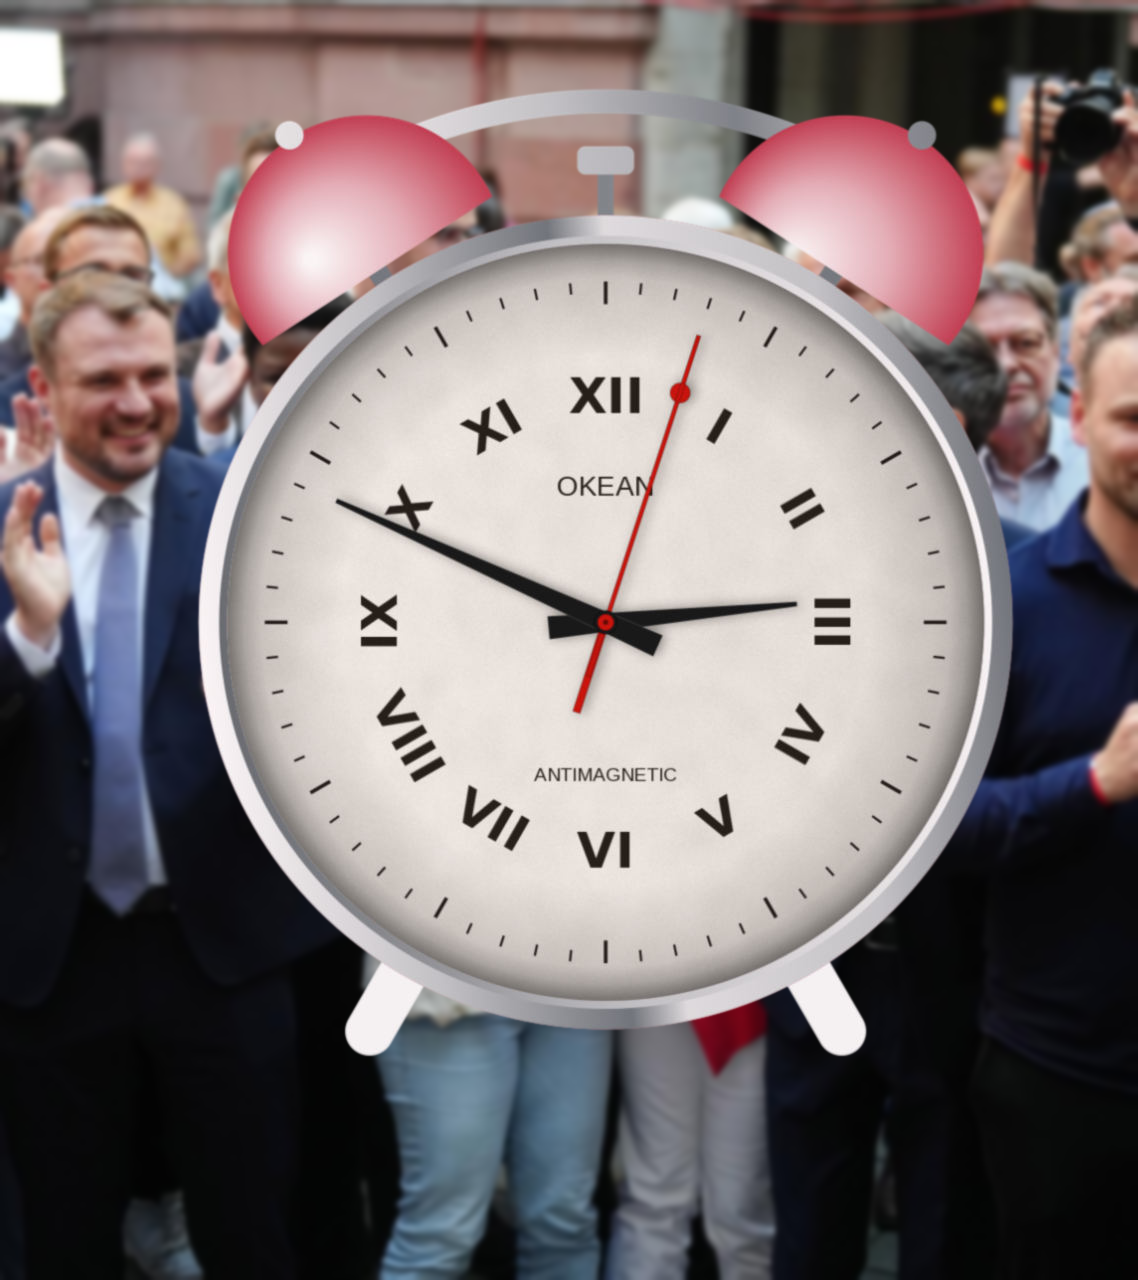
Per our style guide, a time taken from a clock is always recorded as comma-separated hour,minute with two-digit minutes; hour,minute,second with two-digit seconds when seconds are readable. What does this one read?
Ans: 2,49,03
